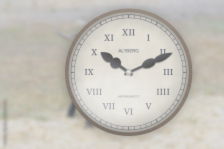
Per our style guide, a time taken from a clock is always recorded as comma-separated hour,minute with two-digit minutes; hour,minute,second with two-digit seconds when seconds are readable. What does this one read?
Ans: 10,11
